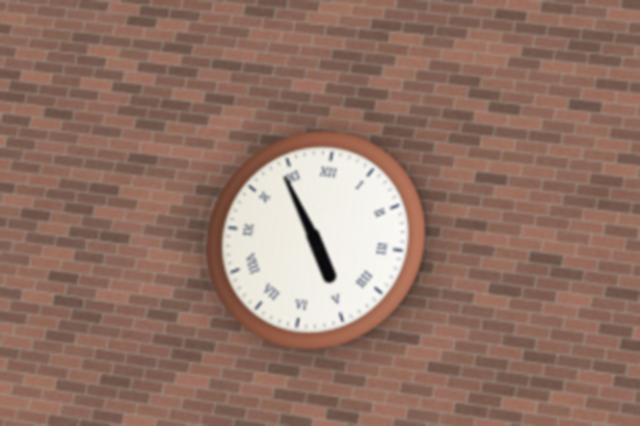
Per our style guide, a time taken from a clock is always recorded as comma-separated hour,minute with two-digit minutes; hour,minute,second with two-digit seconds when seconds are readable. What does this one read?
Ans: 4,54
